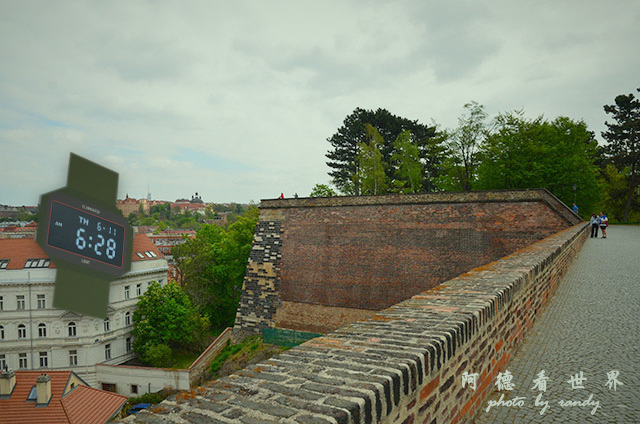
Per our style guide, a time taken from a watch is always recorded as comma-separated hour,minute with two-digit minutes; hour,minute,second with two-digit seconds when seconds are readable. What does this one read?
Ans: 6,28
